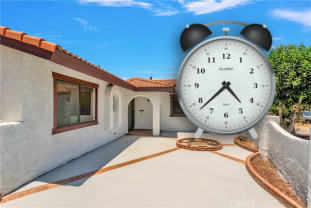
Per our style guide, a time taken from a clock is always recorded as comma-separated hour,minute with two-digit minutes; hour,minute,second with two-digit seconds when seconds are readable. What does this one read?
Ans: 4,38
